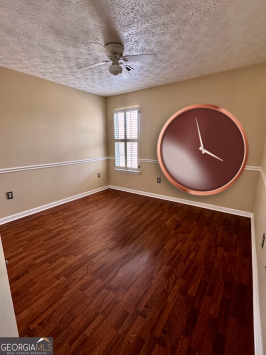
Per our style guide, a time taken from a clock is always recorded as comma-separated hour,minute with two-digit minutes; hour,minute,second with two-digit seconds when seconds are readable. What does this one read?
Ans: 3,58
